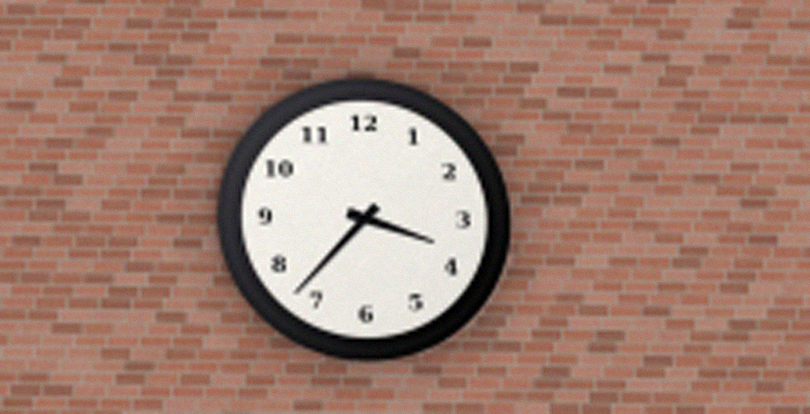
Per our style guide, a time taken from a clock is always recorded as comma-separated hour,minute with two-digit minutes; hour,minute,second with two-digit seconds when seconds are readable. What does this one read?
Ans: 3,37
